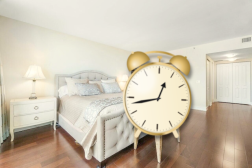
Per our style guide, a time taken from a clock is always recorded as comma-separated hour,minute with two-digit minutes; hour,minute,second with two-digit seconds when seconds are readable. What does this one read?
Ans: 12,43
